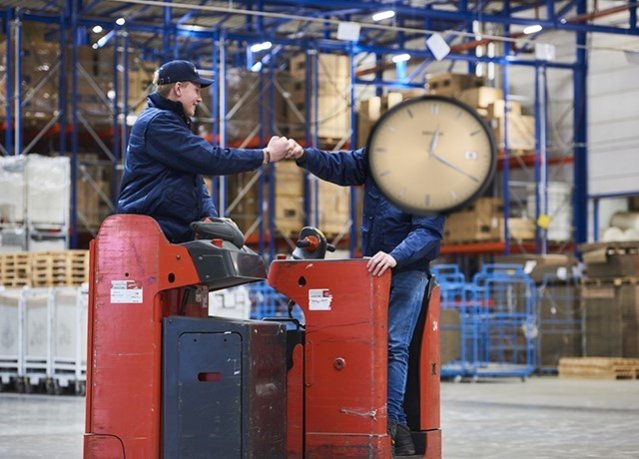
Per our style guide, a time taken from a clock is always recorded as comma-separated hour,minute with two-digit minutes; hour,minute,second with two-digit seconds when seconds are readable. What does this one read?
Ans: 12,20
